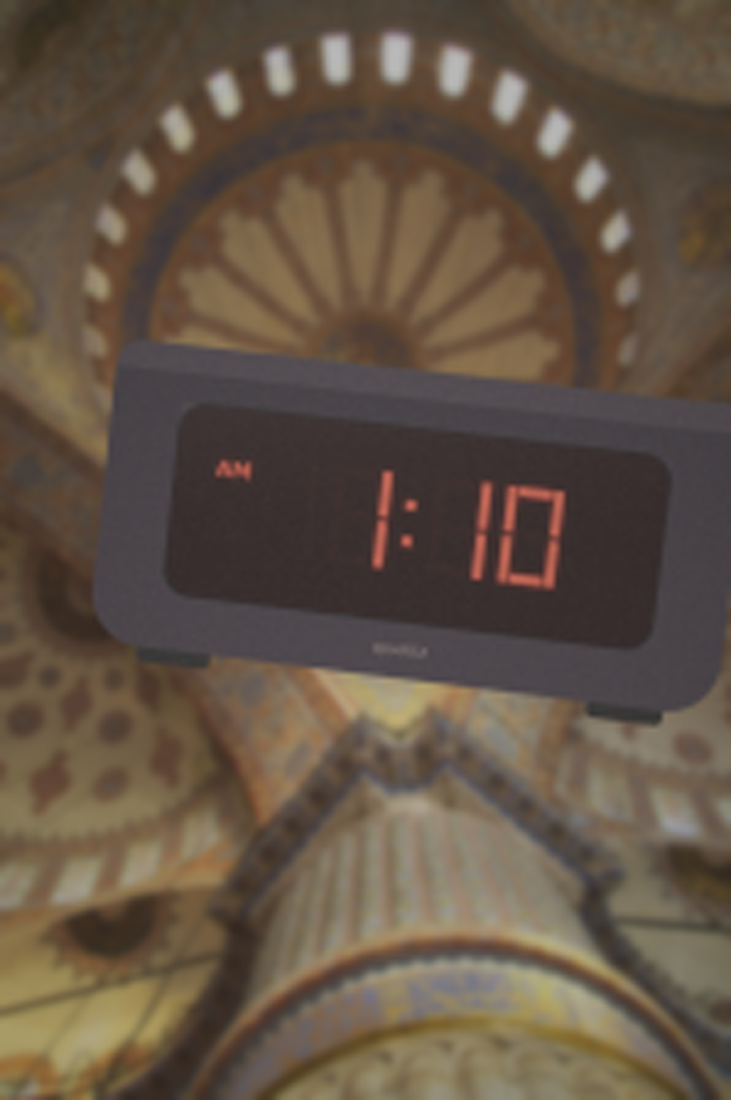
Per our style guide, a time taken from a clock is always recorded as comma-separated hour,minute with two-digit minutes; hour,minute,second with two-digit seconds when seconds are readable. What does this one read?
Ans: 1,10
